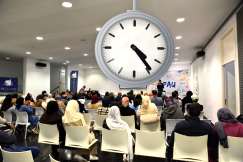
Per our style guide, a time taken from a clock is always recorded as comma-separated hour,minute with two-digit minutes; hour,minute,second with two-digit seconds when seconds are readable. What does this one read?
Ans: 4,24
